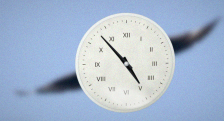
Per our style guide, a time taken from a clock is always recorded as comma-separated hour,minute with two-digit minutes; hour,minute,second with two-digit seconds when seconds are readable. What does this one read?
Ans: 4,53
